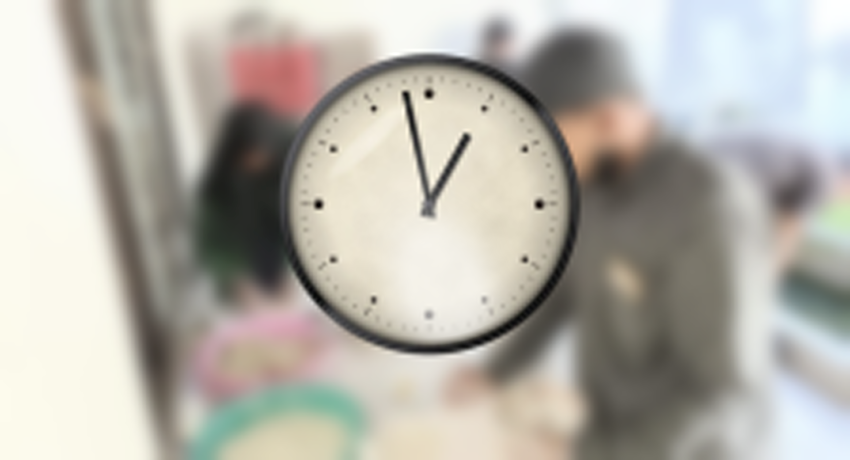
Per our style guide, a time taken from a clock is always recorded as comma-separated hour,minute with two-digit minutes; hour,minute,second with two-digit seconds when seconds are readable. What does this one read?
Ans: 12,58
